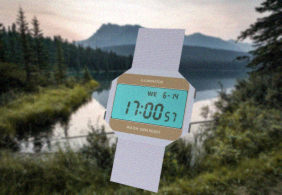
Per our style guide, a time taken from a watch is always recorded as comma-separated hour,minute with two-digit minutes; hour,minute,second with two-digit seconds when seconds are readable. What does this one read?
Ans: 17,00,57
